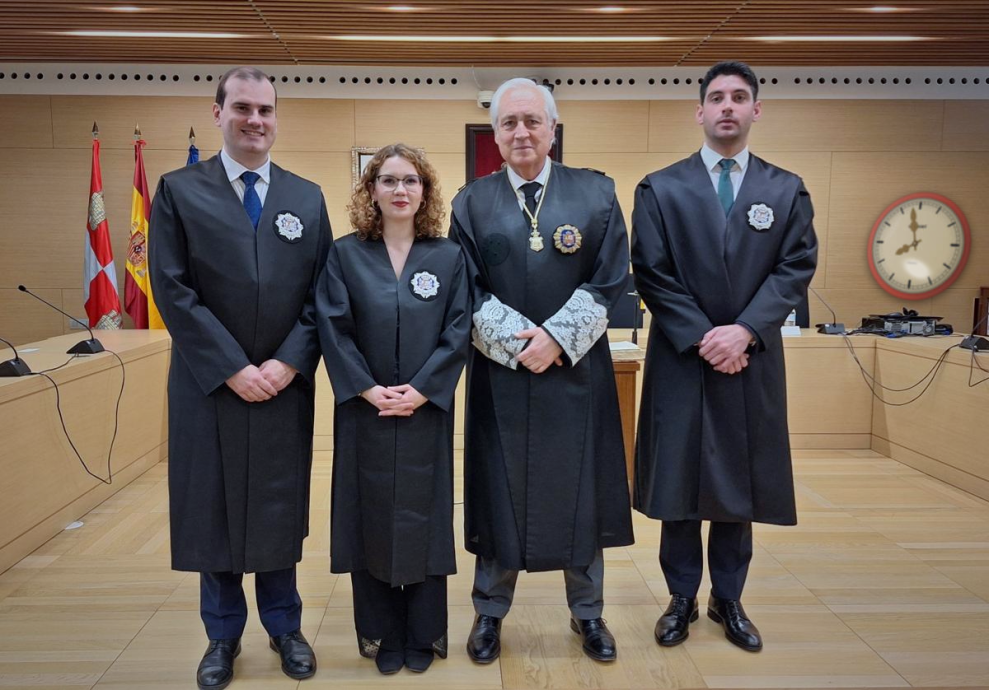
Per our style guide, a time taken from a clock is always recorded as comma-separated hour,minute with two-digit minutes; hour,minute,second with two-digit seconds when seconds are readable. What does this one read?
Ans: 7,58
